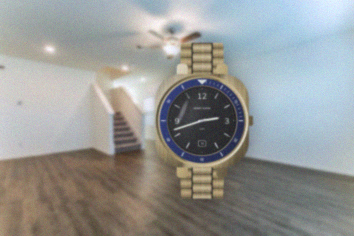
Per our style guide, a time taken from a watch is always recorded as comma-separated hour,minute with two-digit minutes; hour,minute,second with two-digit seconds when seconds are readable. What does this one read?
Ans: 2,42
